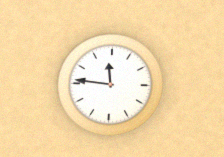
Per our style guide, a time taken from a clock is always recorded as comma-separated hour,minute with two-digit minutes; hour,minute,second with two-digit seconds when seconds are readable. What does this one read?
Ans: 11,46
